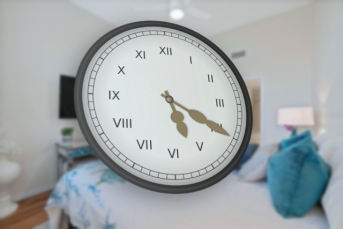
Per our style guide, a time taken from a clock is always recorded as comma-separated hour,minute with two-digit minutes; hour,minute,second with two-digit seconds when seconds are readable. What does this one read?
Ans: 5,20
